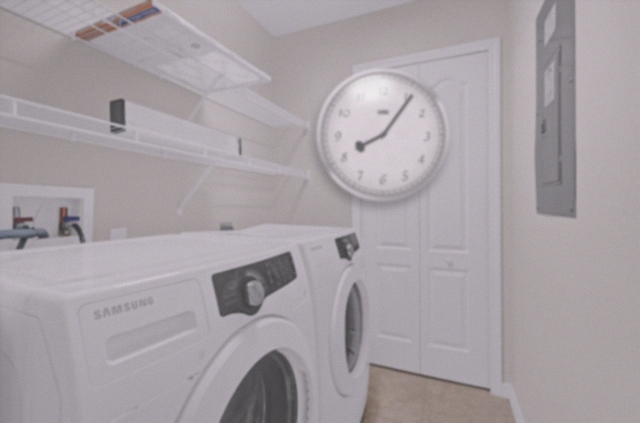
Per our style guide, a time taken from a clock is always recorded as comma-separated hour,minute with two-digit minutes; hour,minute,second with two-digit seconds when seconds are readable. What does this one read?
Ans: 8,06
